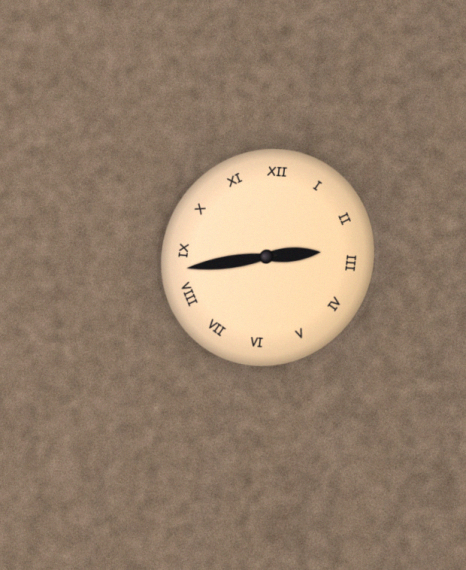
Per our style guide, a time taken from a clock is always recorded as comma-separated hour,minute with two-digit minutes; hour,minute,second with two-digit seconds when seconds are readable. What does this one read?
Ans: 2,43
